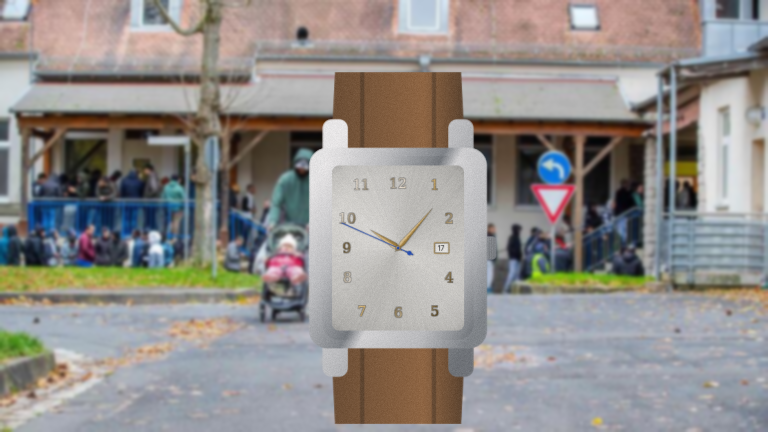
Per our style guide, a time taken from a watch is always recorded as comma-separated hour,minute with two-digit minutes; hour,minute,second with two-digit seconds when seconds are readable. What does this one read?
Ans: 10,06,49
